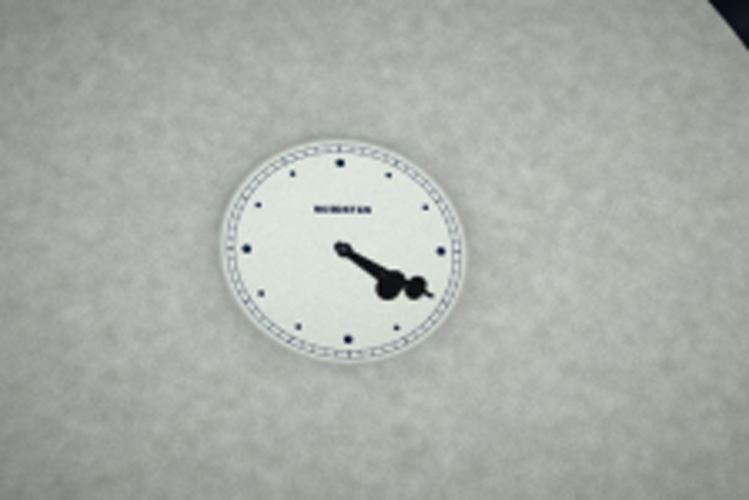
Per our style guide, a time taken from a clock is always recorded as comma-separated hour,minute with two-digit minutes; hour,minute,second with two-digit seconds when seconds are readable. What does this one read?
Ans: 4,20
